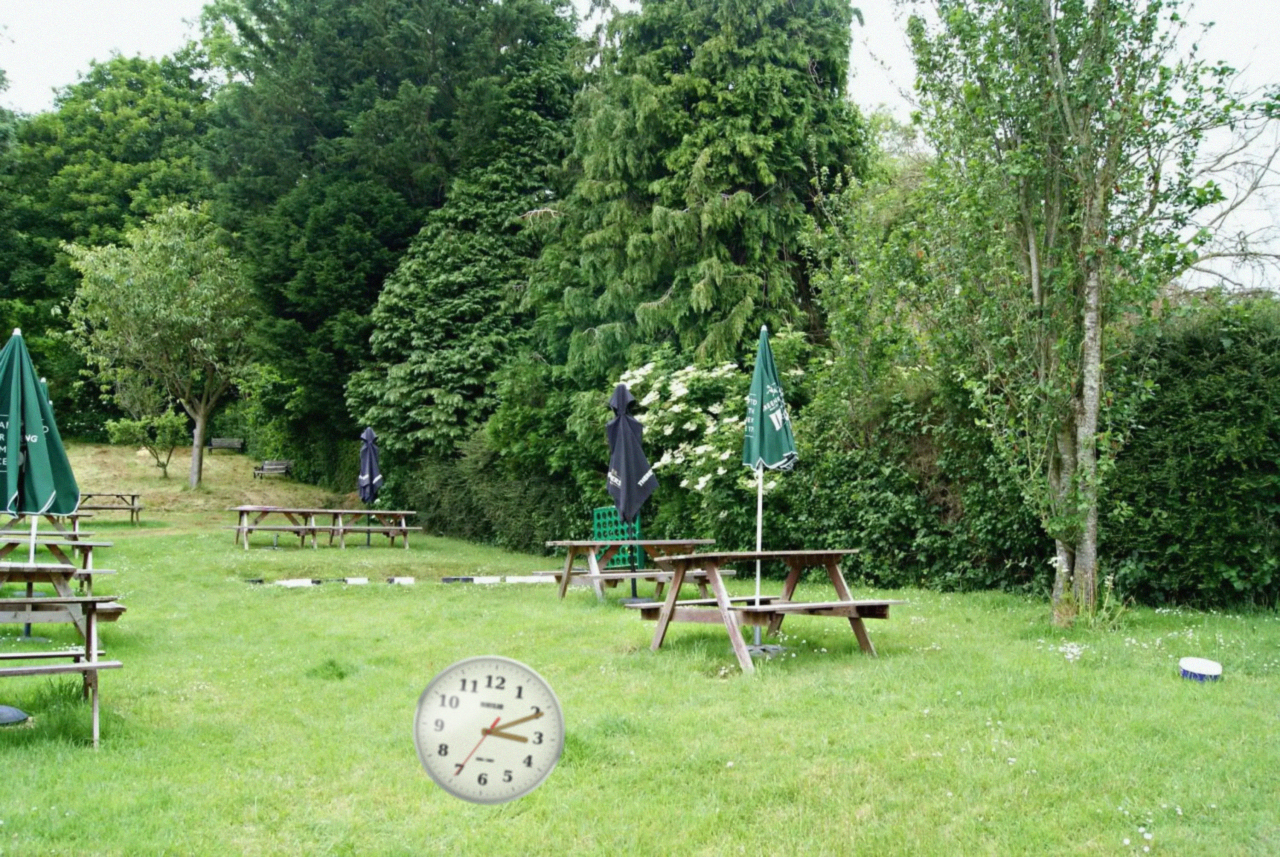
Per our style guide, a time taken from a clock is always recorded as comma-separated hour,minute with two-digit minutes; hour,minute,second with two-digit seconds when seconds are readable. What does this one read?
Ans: 3,10,35
